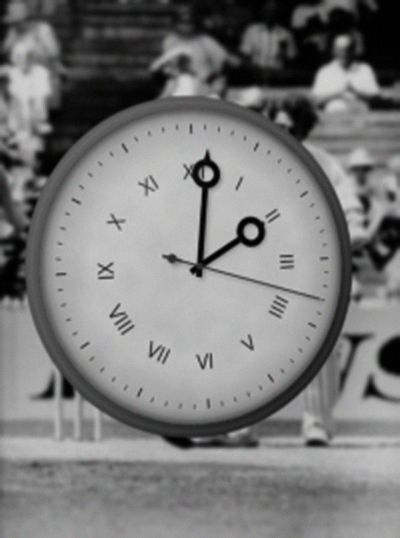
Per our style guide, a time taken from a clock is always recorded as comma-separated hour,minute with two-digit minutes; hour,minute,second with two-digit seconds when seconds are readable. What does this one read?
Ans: 2,01,18
